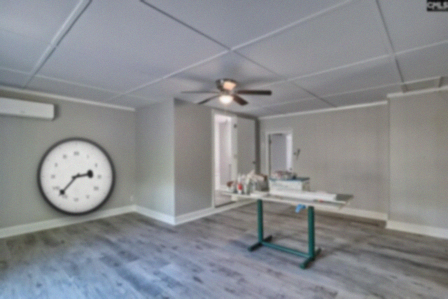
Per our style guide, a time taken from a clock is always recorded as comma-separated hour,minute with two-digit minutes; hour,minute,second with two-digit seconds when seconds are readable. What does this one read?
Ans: 2,37
